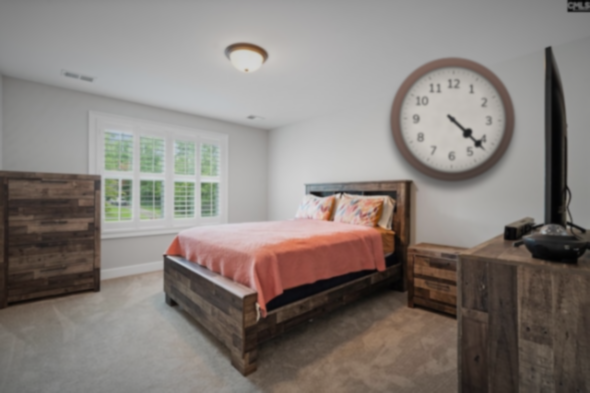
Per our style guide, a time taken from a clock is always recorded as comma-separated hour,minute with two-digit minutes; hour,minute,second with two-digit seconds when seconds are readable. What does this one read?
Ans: 4,22
